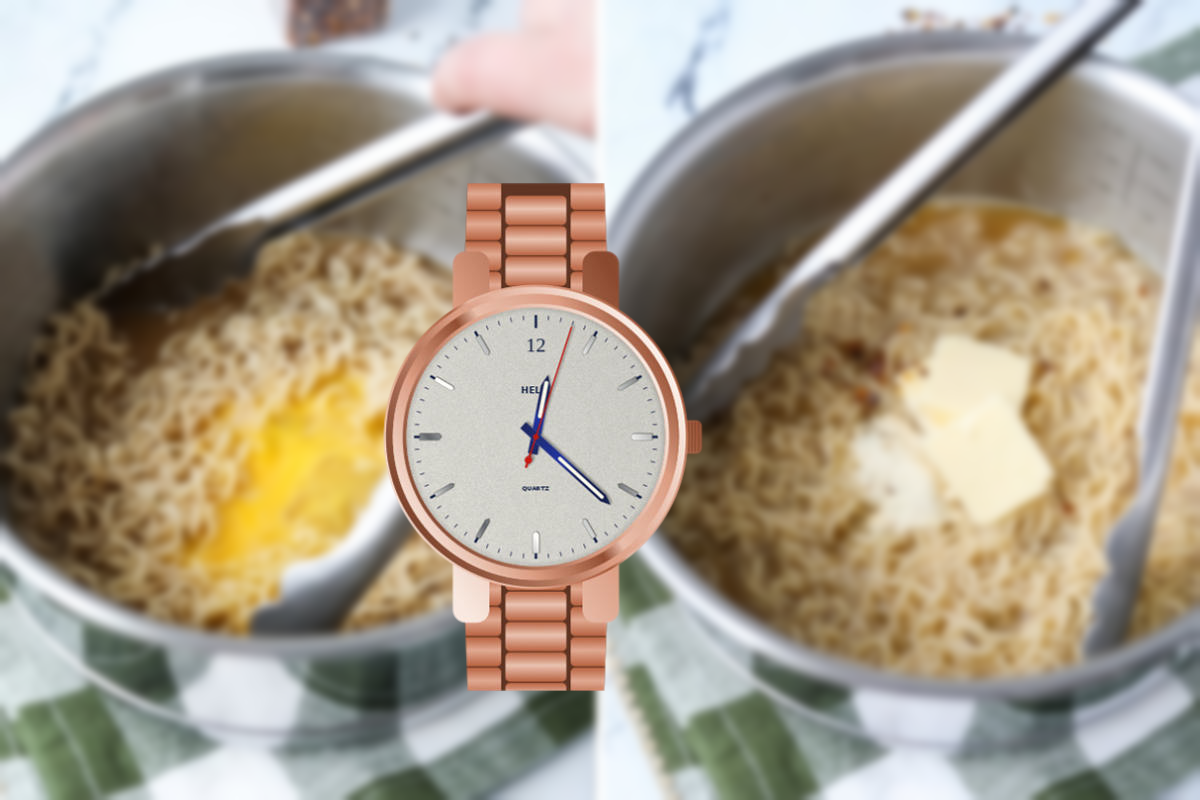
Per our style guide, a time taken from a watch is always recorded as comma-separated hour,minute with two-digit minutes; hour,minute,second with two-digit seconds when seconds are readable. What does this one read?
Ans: 12,22,03
